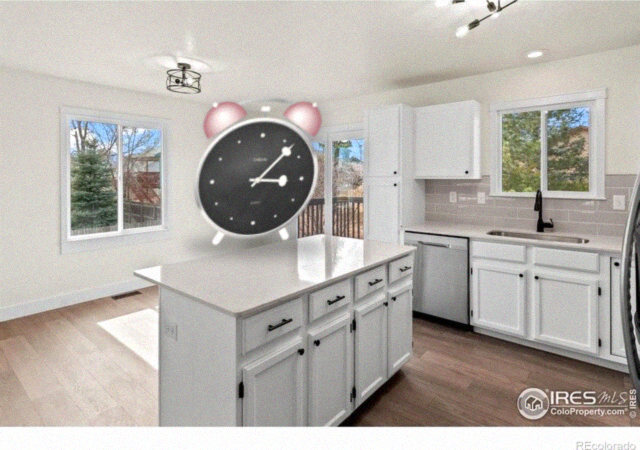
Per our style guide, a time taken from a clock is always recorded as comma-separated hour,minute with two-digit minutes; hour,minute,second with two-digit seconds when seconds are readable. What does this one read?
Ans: 3,07
